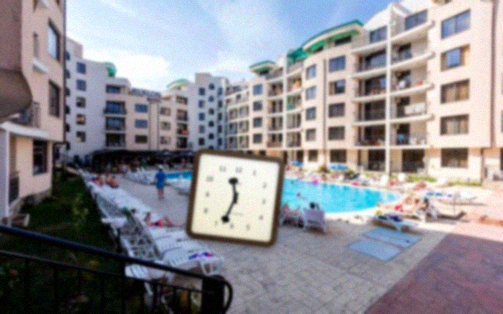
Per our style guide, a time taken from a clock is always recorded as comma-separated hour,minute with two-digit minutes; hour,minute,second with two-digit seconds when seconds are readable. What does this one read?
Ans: 11,33
